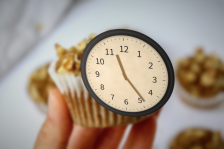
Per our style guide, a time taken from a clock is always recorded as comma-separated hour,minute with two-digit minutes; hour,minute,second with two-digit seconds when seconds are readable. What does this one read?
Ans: 11,24
